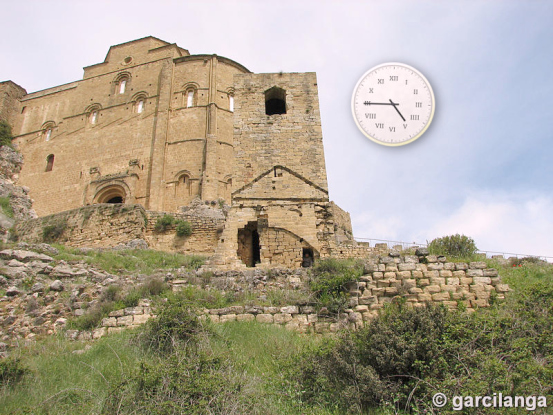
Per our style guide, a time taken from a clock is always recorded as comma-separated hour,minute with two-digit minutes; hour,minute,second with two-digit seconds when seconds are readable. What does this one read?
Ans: 4,45
